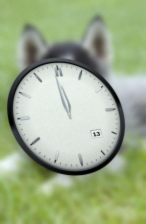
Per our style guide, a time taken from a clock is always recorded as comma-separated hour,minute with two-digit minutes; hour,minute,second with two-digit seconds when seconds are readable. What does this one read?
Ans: 11,59
